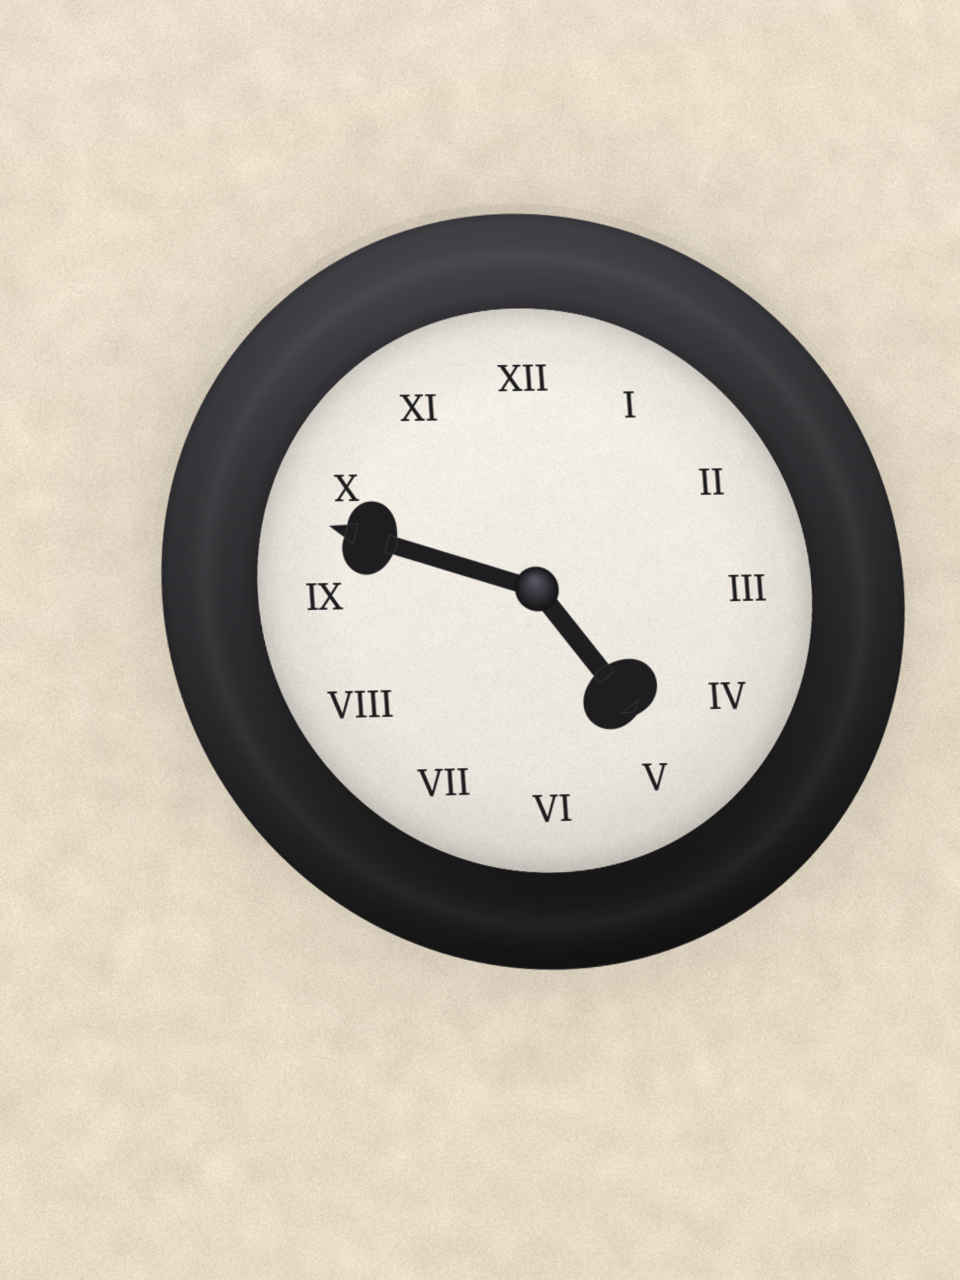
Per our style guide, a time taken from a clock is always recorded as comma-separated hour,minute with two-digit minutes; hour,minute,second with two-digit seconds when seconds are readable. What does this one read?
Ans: 4,48
